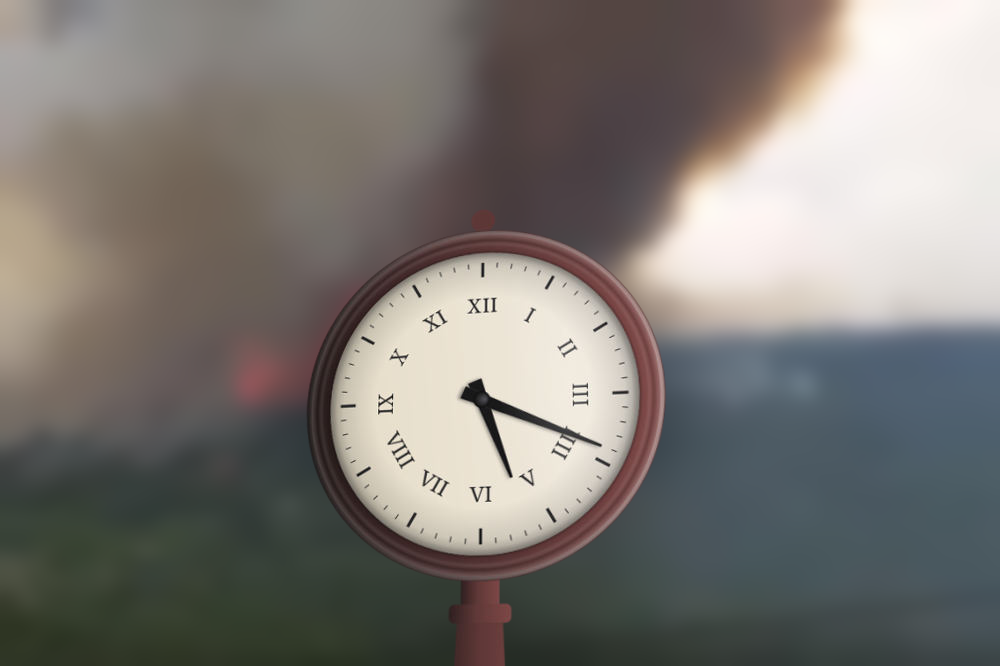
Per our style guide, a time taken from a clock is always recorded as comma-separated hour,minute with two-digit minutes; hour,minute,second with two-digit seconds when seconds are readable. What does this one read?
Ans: 5,19
